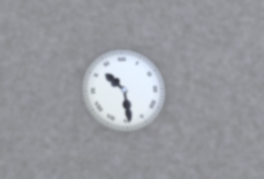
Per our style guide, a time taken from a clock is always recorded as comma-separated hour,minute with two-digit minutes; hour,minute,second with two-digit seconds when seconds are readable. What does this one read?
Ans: 10,29
